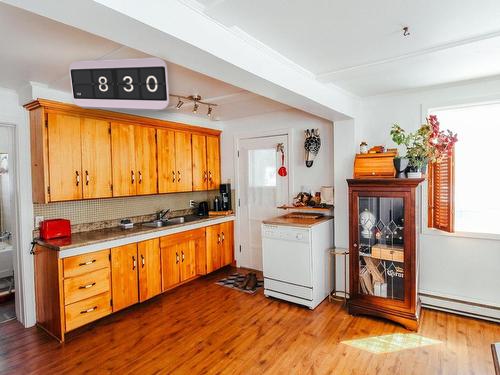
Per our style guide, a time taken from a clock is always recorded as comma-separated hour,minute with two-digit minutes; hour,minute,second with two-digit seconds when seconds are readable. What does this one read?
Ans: 8,30
